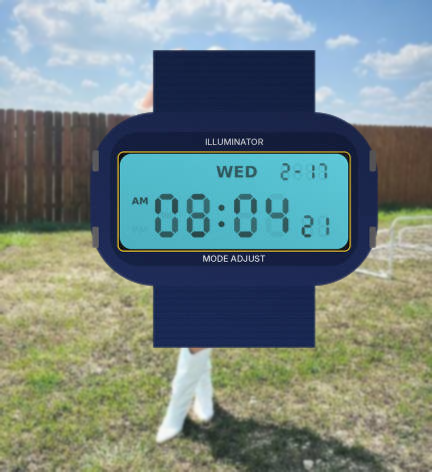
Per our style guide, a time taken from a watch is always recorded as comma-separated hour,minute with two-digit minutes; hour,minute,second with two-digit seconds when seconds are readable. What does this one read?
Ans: 8,04,21
